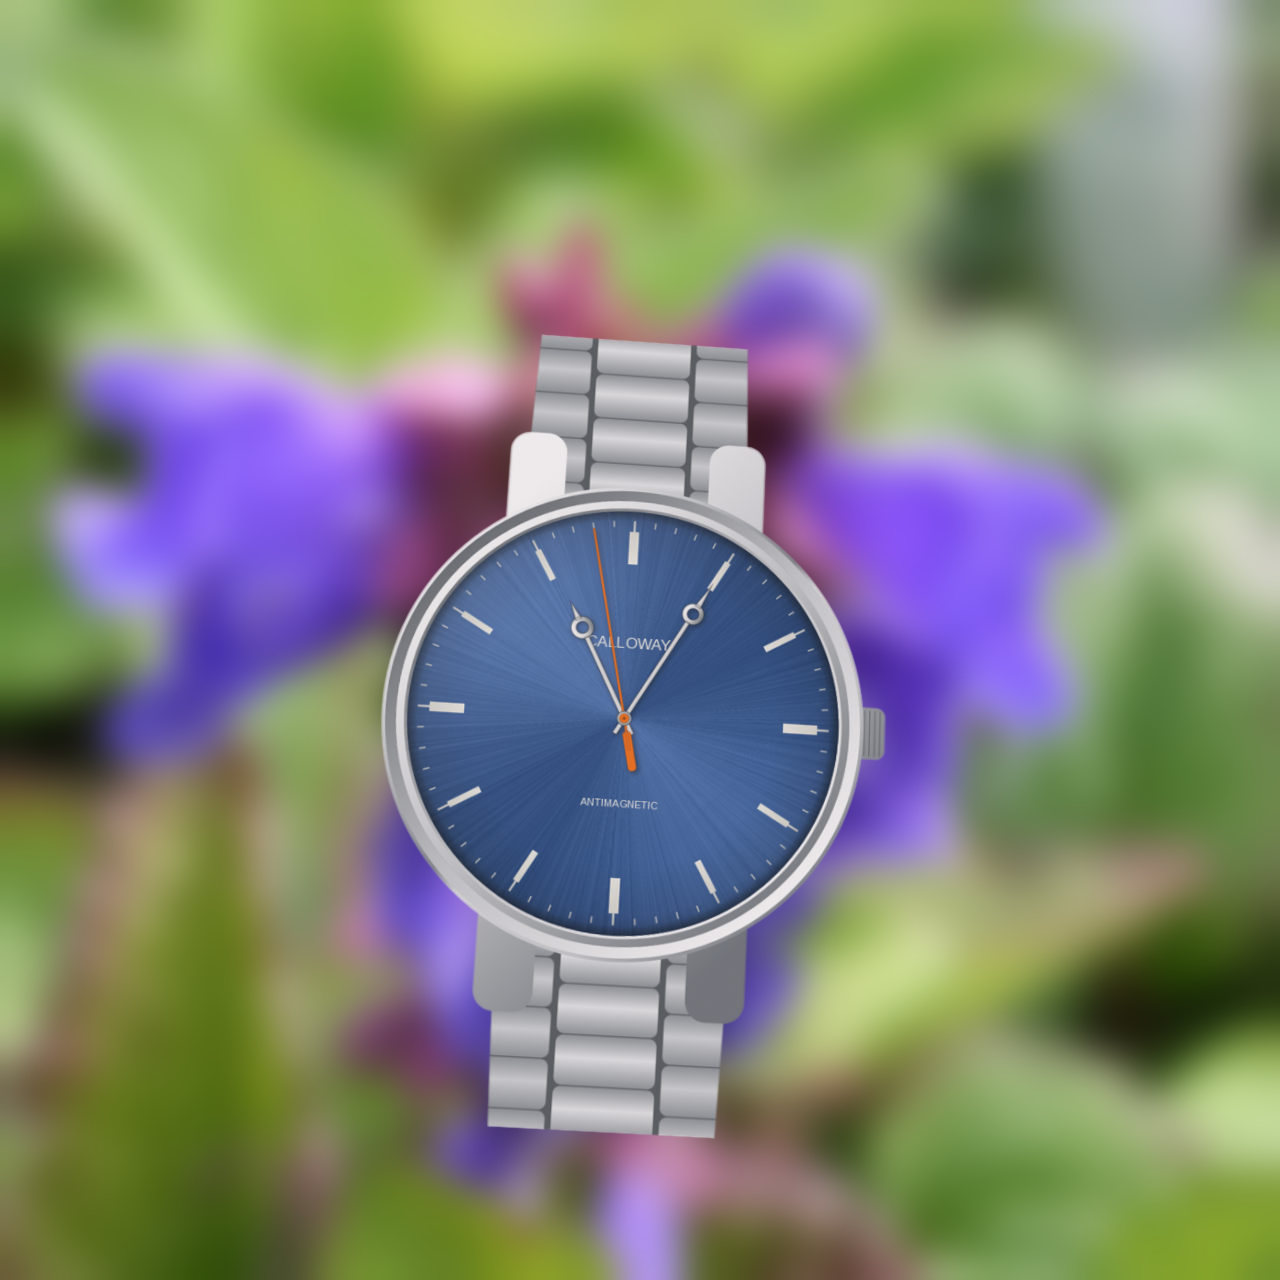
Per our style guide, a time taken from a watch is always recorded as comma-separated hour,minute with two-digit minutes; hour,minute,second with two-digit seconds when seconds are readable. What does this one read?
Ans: 11,04,58
